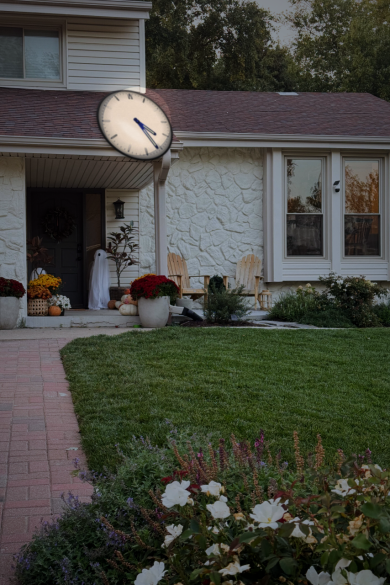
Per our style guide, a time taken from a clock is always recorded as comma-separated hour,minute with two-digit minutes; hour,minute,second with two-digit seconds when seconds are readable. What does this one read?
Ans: 4,26
